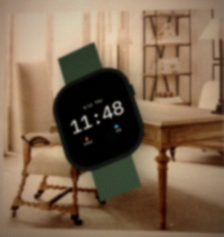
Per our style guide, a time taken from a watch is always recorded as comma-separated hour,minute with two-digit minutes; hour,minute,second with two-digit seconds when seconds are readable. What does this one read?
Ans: 11,48
